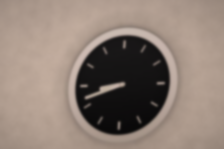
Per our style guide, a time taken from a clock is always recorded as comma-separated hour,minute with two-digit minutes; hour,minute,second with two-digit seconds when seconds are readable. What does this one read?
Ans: 8,42
